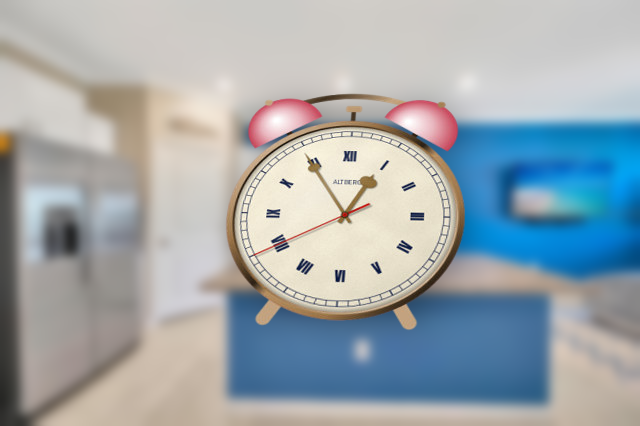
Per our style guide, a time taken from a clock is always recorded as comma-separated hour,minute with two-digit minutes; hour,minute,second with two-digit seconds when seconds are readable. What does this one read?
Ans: 12,54,40
